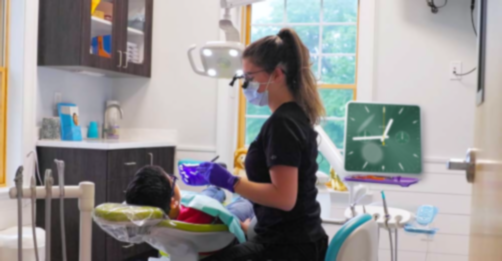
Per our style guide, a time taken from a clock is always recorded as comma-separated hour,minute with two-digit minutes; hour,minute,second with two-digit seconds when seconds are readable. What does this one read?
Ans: 12,44
